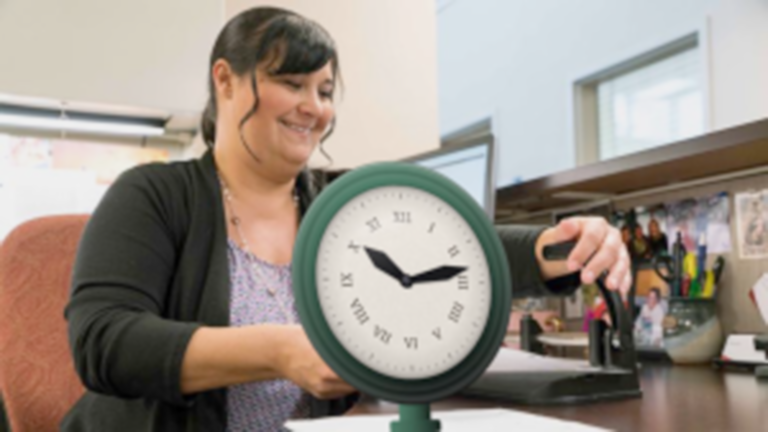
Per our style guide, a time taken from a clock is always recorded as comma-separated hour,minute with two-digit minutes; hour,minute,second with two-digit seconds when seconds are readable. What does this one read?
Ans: 10,13
